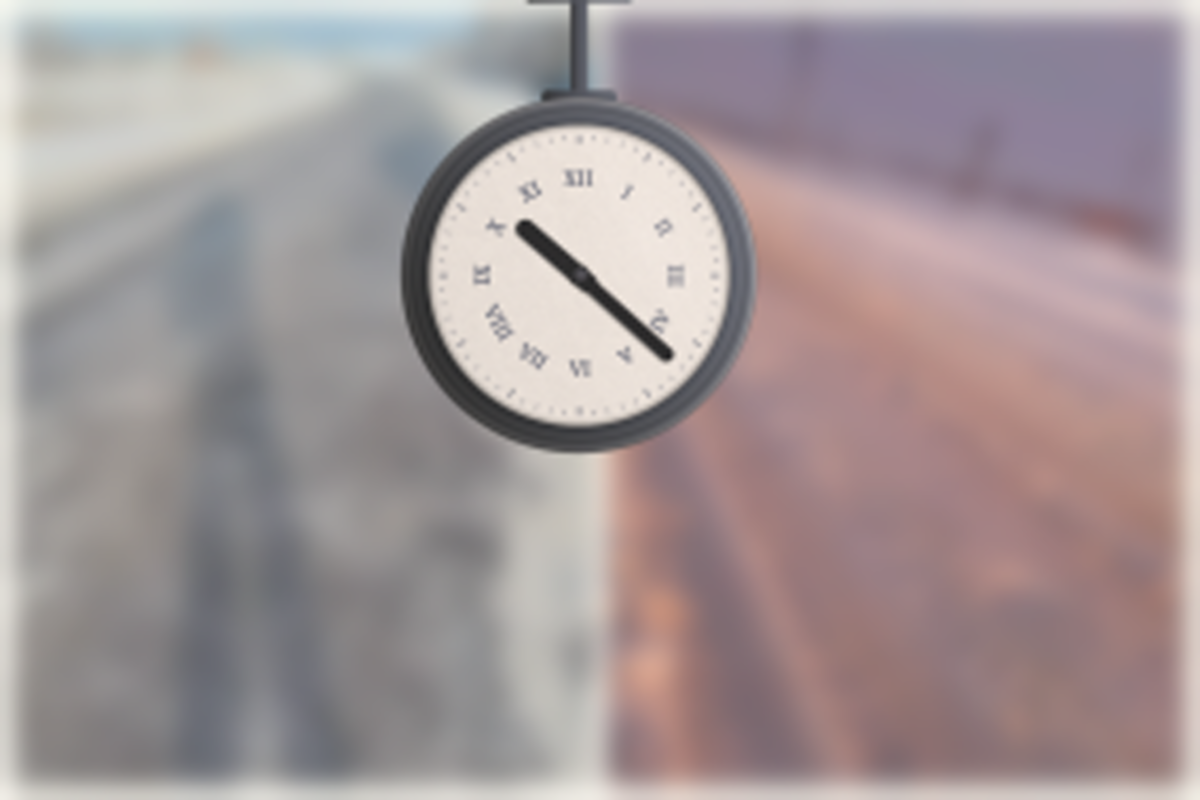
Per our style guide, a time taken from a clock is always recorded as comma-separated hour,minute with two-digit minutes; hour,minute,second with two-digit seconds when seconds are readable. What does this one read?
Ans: 10,22
